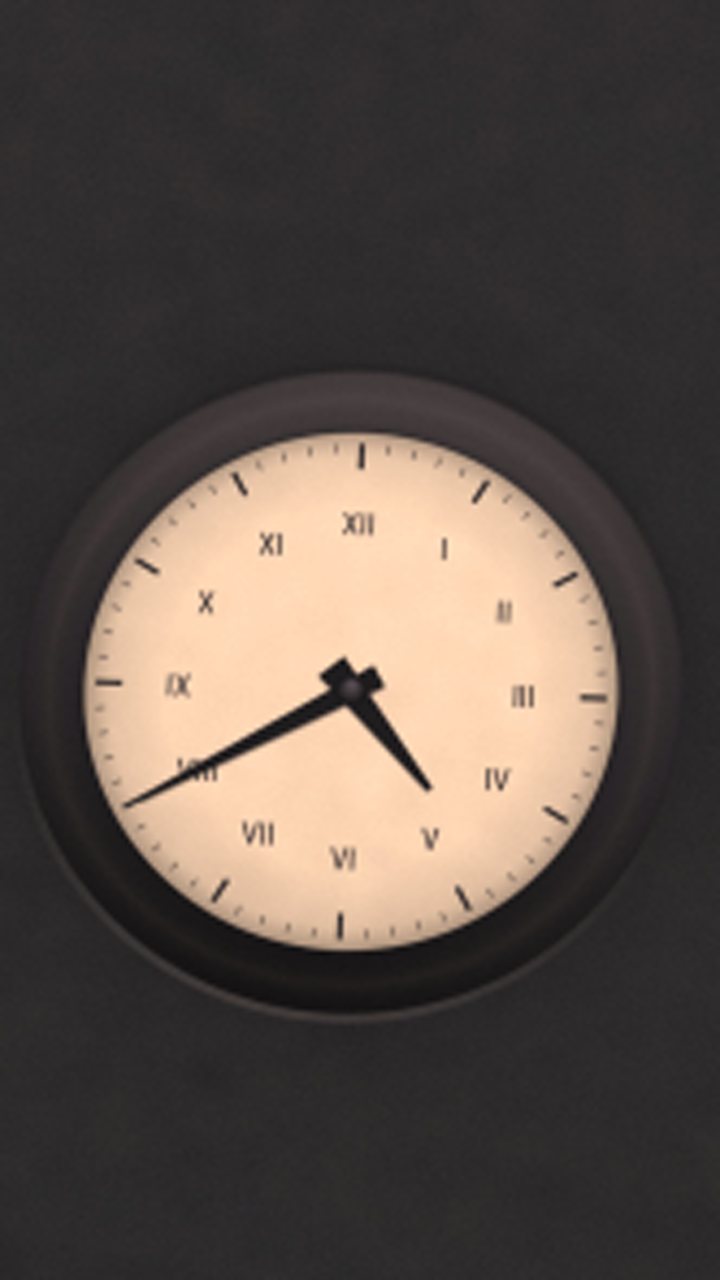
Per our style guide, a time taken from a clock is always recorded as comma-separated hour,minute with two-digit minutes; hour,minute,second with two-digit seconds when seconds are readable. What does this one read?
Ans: 4,40
